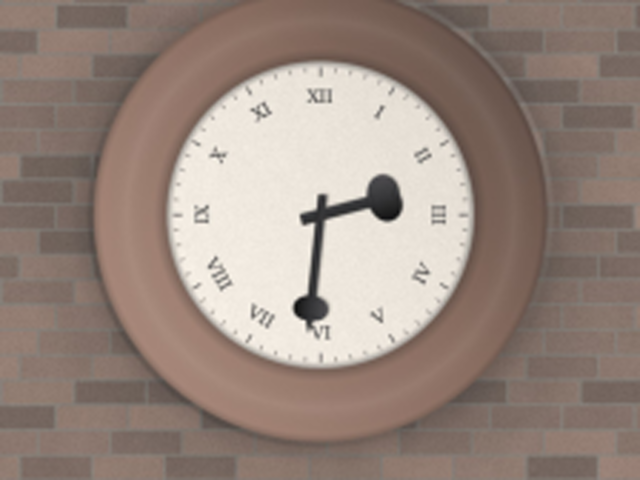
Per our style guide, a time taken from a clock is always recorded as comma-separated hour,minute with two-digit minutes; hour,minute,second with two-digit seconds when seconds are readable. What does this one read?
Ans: 2,31
